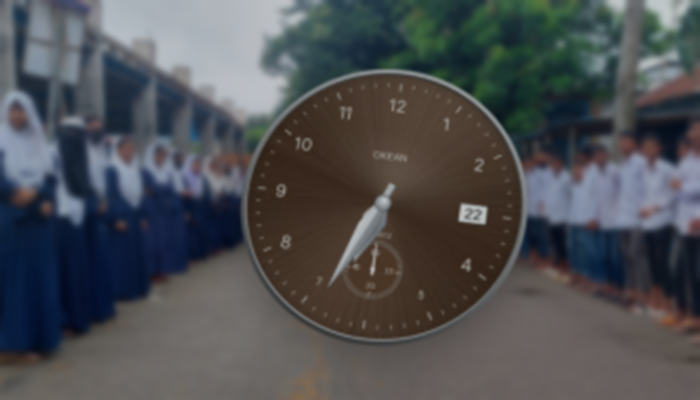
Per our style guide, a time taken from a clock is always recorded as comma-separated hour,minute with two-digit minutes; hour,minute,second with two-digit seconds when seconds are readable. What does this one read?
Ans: 6,34
